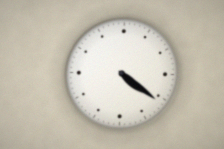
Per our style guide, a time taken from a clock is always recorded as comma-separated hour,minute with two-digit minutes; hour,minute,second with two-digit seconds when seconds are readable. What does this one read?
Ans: 4,21
